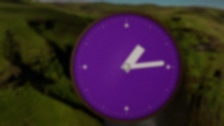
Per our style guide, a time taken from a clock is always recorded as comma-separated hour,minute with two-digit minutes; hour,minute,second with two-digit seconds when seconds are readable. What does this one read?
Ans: 1,14
